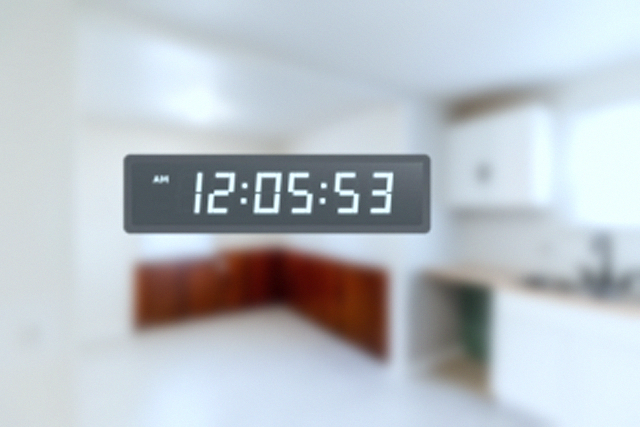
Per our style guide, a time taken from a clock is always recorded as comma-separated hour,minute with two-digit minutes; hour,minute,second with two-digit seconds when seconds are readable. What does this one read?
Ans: 12,05,53
